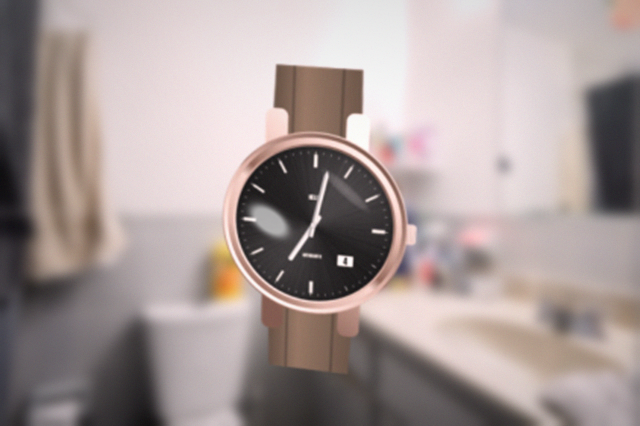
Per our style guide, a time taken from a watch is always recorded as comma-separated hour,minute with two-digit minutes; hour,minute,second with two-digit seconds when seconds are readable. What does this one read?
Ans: 7,02
